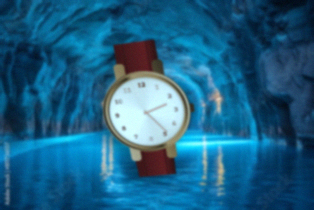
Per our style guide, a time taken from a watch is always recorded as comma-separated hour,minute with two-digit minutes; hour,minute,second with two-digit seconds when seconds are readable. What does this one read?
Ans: 2,24
